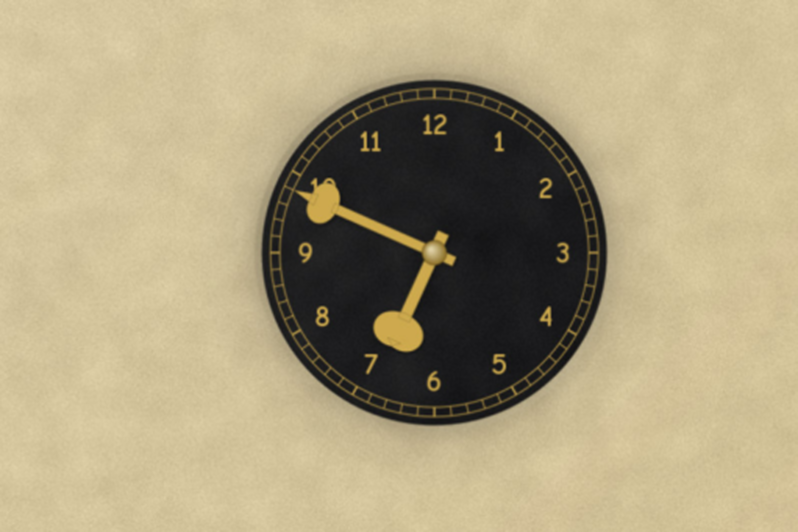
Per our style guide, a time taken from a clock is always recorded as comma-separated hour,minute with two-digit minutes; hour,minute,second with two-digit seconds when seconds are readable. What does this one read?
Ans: 6,49
